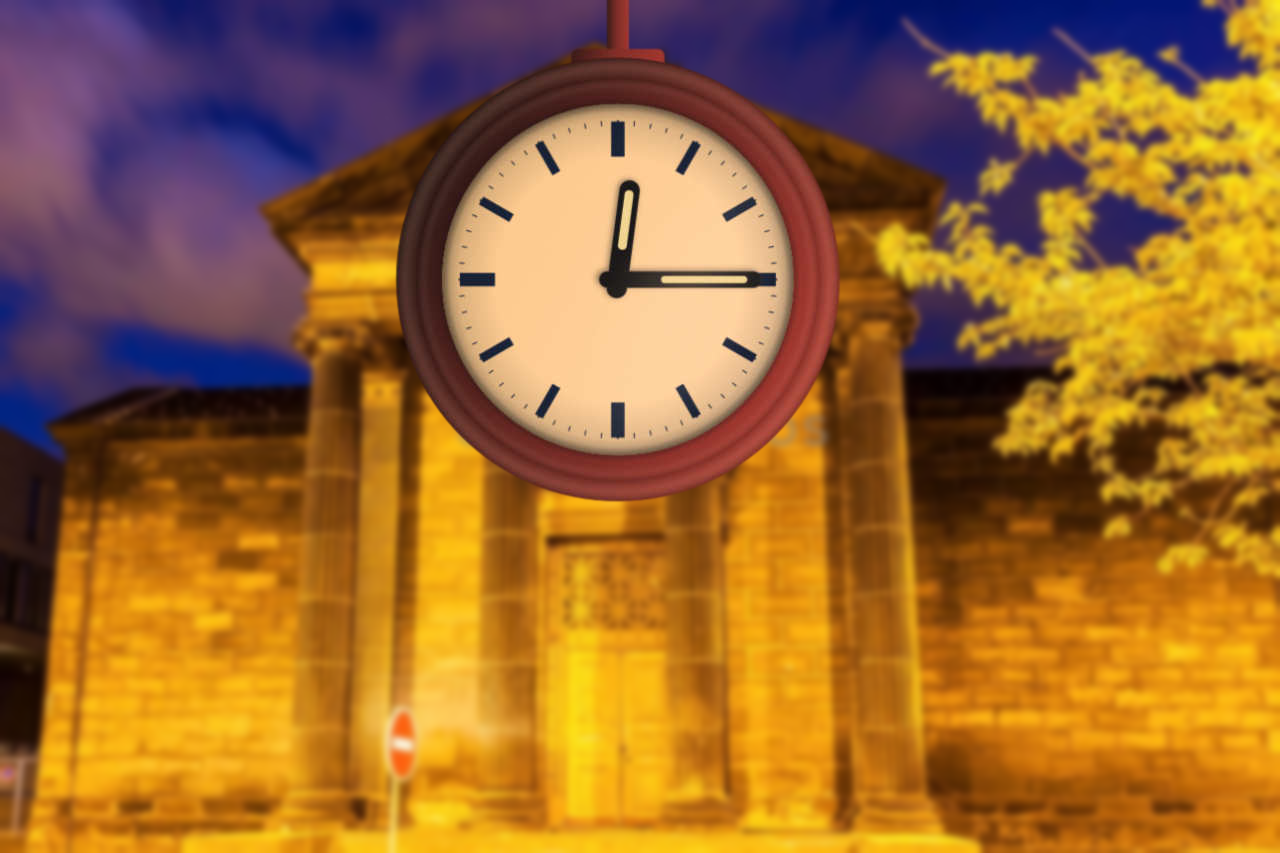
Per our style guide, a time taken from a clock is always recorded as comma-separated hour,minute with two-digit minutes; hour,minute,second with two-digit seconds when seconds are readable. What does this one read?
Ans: 12,15
